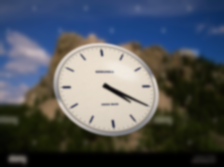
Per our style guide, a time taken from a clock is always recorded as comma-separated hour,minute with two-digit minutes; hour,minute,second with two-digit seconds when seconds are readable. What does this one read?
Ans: 4,20
